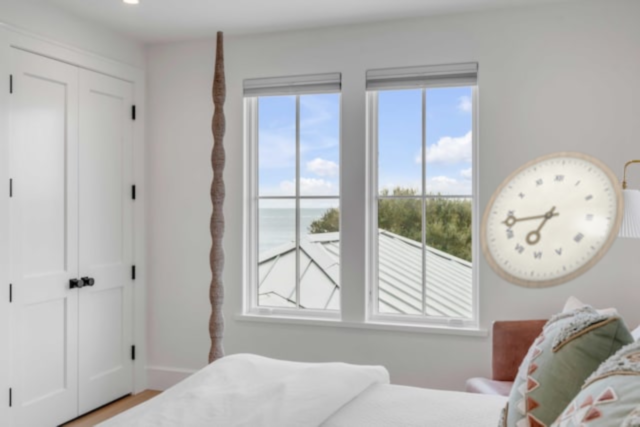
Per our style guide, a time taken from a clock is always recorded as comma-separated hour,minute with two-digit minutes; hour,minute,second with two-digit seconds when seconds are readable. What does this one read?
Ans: 6,43
